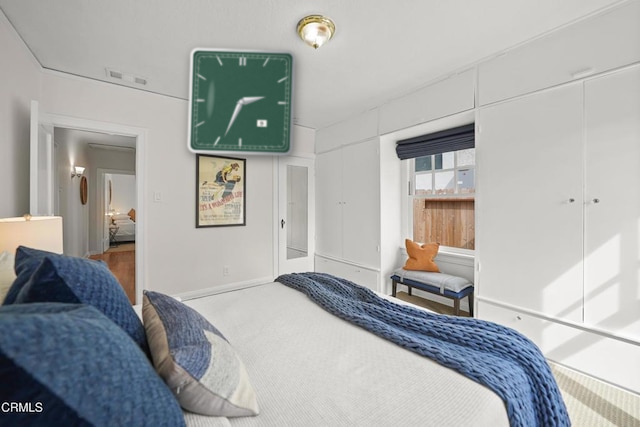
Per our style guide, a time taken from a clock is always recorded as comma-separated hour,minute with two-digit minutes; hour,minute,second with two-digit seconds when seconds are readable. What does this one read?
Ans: 2,34
